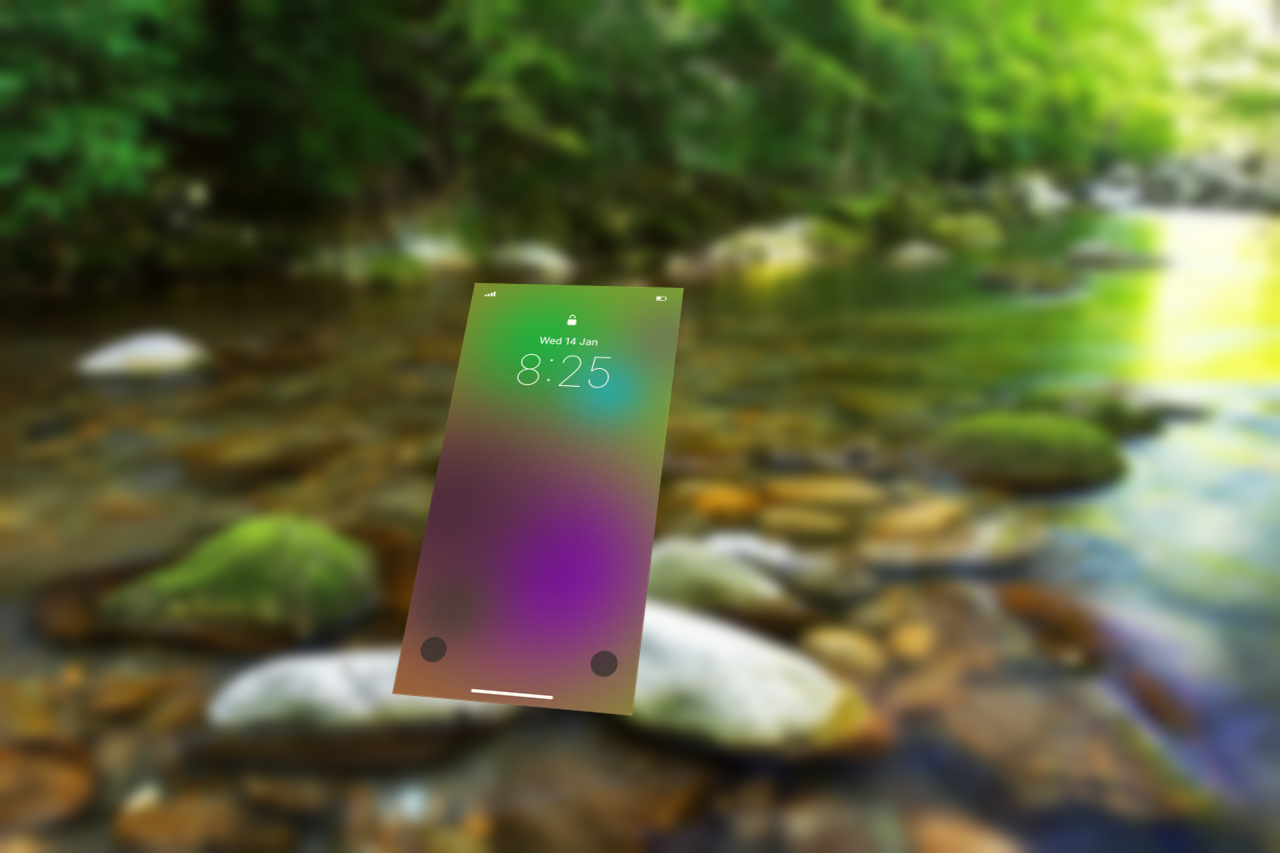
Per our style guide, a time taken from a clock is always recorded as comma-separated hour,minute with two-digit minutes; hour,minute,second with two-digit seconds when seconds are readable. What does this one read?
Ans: 8,25
